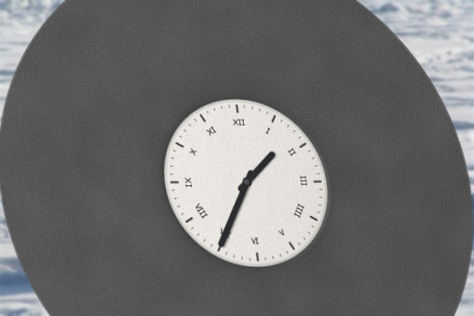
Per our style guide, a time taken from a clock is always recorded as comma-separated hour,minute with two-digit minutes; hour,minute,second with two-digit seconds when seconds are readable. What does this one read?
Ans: 1,35
